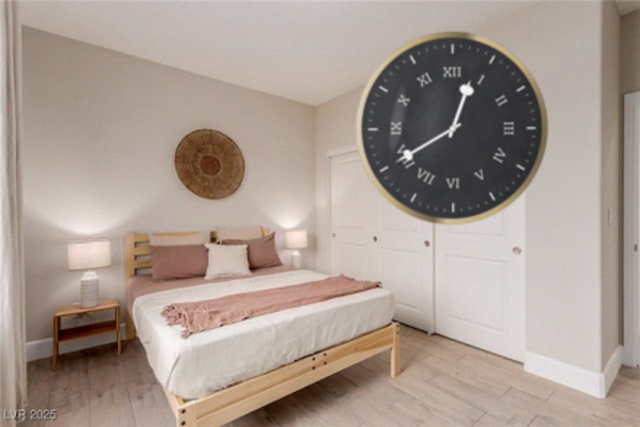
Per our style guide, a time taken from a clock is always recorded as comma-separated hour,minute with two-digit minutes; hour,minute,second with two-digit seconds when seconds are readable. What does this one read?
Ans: 12,40
